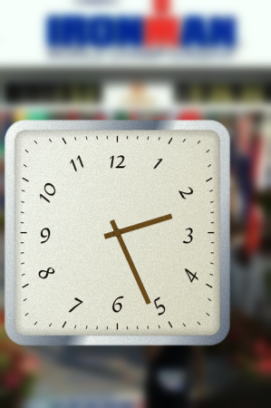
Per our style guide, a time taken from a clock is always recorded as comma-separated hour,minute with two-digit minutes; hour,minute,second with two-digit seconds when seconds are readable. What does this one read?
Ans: 2,26
